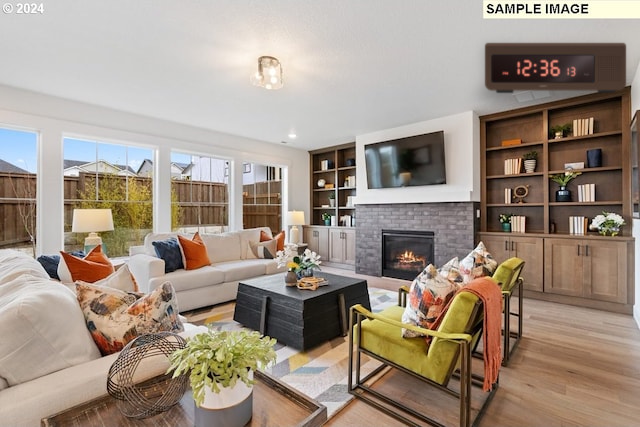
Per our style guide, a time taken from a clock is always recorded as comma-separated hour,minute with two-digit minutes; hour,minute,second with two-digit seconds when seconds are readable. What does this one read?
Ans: 12,36
